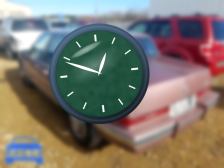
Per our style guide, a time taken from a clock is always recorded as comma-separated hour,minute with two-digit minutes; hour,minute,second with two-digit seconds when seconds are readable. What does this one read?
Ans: 12,49
